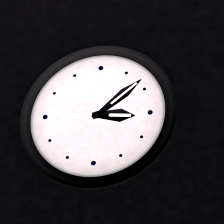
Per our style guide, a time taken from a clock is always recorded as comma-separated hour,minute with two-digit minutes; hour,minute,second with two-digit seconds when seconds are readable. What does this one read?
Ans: 3,08
